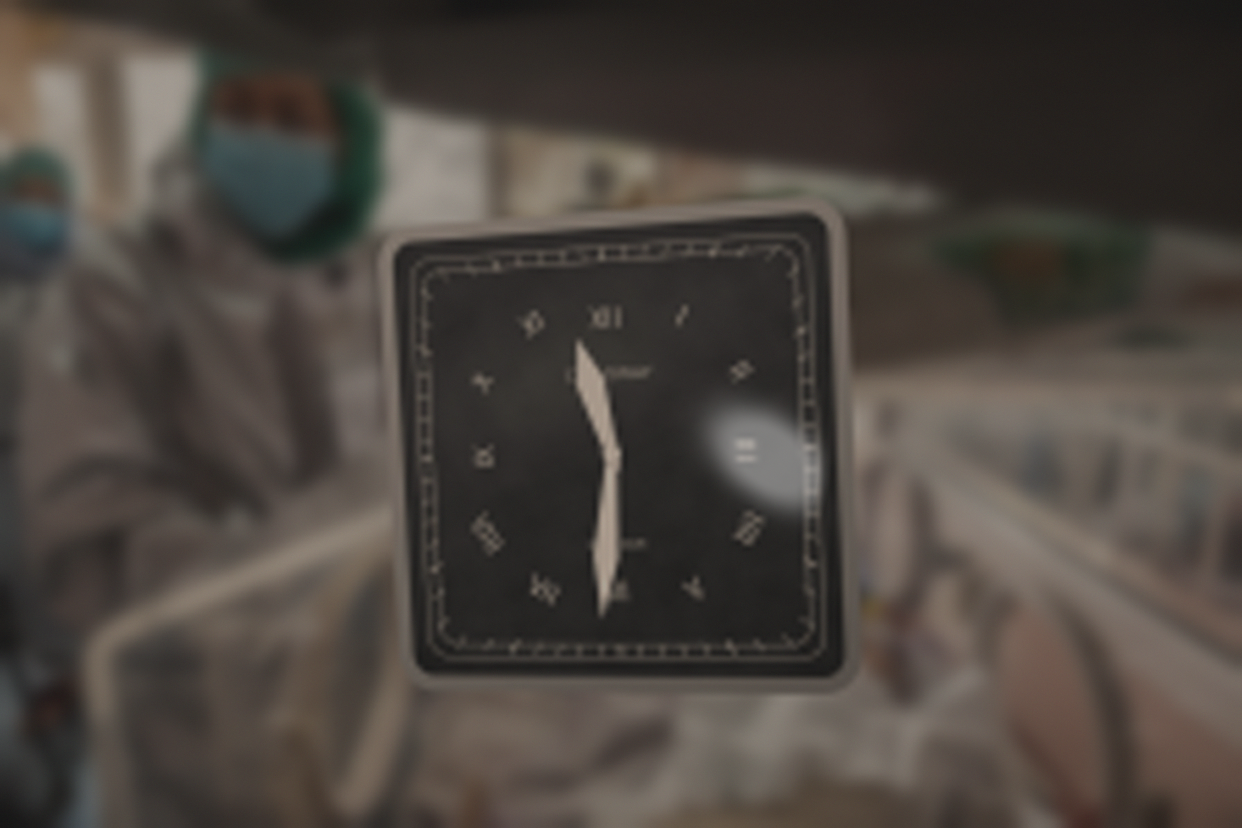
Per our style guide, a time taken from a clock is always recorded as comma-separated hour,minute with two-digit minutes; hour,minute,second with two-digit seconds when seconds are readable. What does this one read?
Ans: 11,31
